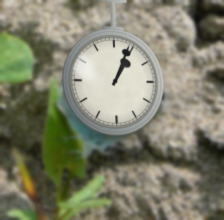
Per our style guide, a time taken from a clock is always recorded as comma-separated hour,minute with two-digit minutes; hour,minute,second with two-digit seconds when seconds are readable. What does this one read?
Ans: 1,04
